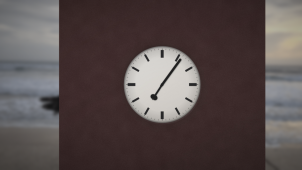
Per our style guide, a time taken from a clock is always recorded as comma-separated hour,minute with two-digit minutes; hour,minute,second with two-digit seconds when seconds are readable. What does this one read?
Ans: 7,06
